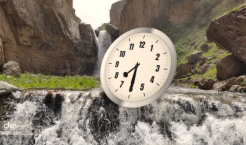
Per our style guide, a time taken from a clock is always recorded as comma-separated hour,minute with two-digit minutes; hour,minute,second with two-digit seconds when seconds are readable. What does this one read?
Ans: 7,30
